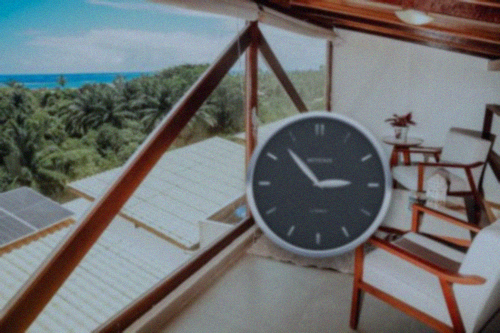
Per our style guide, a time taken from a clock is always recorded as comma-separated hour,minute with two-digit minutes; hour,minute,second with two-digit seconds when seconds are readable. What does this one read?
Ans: 2,53
